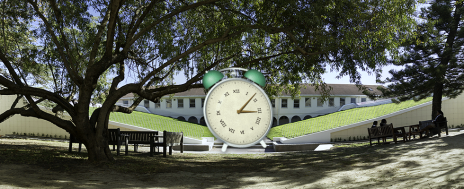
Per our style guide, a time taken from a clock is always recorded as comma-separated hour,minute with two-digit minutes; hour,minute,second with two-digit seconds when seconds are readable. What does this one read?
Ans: 3,08
